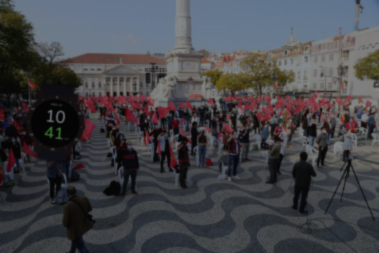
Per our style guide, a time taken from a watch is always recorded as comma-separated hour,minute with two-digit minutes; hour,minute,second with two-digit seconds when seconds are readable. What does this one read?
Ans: 10,41
